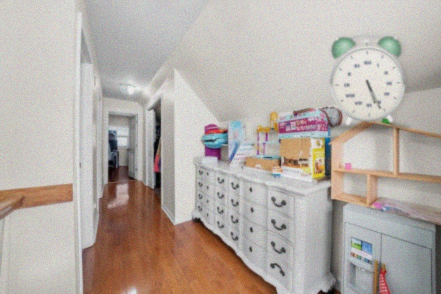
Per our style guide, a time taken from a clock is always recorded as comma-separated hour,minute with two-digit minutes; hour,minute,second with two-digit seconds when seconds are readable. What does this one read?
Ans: 5,26
